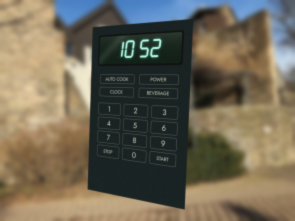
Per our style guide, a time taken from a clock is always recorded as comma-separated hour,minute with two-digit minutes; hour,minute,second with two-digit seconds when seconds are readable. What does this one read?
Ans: 10,52
